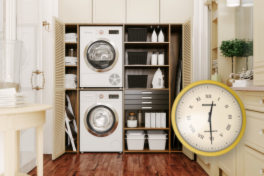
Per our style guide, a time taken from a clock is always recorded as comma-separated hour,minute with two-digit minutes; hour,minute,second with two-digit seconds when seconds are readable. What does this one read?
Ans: 12,30
